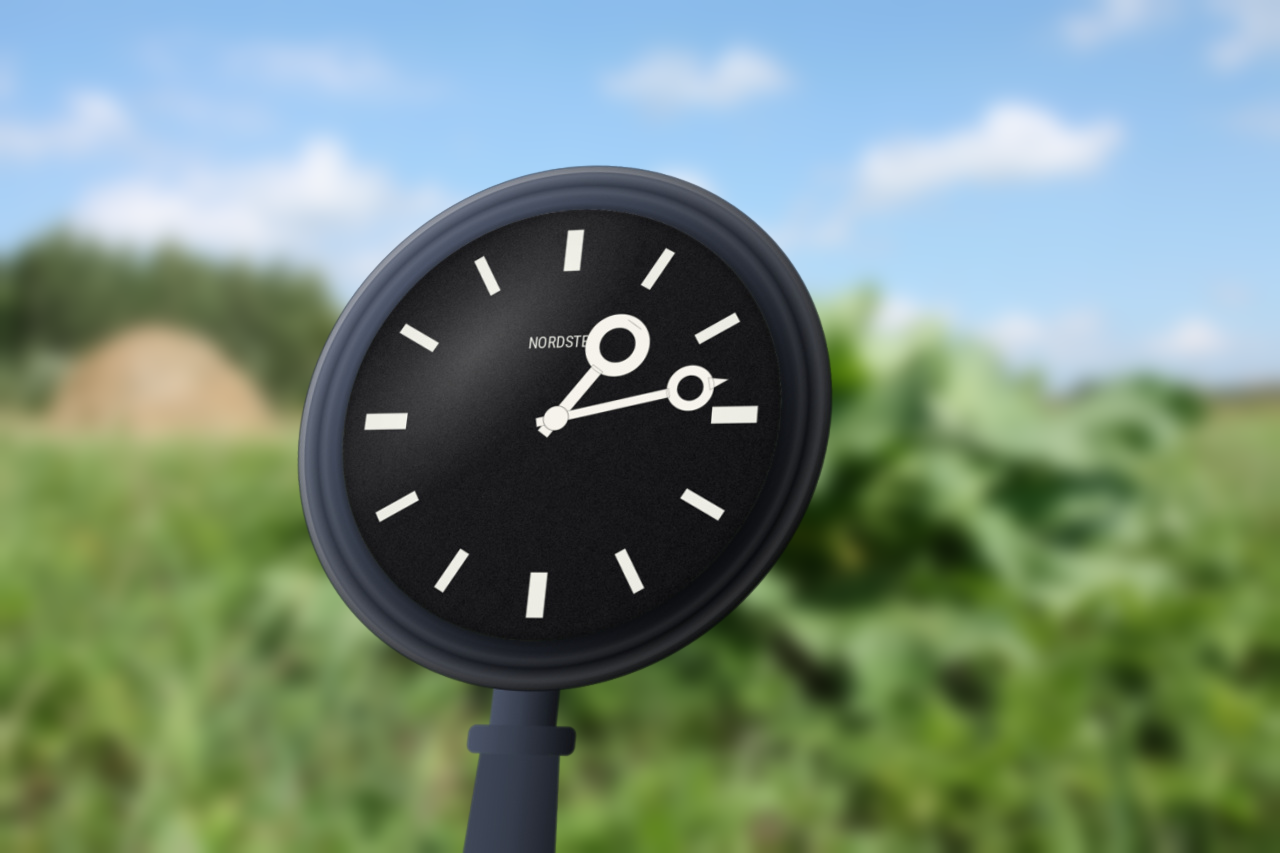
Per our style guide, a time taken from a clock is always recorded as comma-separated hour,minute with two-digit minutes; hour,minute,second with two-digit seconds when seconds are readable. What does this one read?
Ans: 1,13
